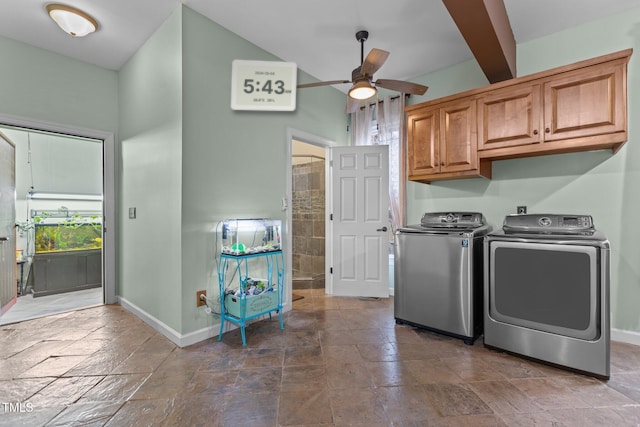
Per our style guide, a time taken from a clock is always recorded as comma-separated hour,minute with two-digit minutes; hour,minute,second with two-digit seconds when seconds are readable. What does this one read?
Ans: 5,43
